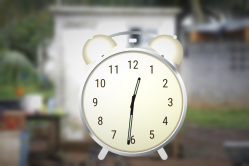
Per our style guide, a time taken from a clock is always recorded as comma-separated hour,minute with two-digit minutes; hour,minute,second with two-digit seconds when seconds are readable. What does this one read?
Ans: 12,31
